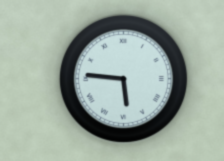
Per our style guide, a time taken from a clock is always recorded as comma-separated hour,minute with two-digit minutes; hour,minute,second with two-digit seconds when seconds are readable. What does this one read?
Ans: 5,46
